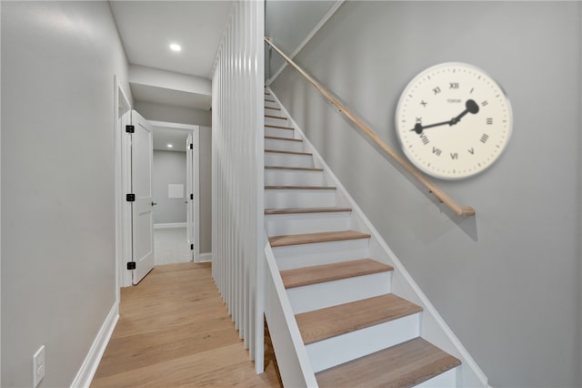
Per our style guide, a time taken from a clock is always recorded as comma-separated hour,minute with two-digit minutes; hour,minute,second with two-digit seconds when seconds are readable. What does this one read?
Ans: 1,43
